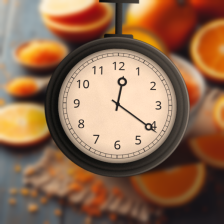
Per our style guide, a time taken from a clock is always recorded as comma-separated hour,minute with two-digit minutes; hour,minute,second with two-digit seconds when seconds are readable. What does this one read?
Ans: 12,21
